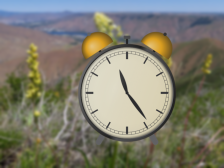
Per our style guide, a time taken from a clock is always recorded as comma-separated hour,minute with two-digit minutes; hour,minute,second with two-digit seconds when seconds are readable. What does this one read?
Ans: 11,24
